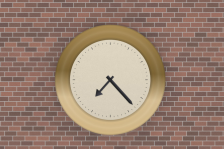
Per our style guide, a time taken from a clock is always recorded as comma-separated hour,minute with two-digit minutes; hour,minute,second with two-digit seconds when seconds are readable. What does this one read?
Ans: 7,23
